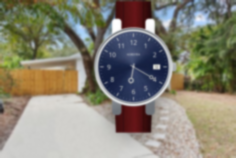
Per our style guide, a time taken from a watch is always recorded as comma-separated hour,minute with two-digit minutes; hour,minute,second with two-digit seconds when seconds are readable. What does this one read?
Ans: 6,20
